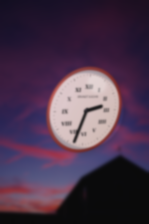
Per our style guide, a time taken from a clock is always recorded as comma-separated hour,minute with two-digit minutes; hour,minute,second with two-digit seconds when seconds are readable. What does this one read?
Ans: 2,33
